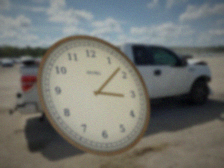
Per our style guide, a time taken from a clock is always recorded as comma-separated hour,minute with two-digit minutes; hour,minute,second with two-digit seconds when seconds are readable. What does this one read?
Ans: 3,08
